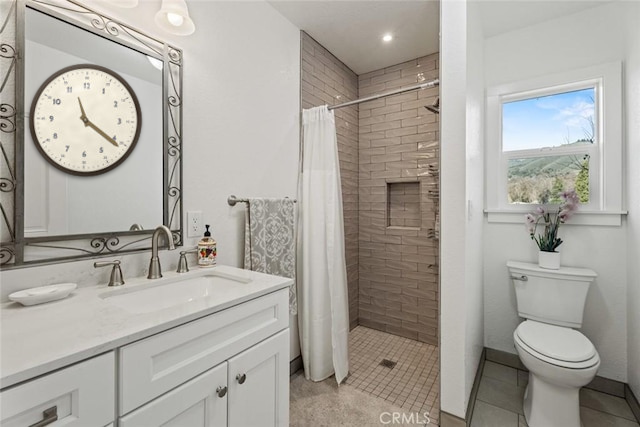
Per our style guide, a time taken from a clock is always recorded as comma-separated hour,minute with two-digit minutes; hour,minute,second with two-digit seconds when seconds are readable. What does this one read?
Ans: 11,21
